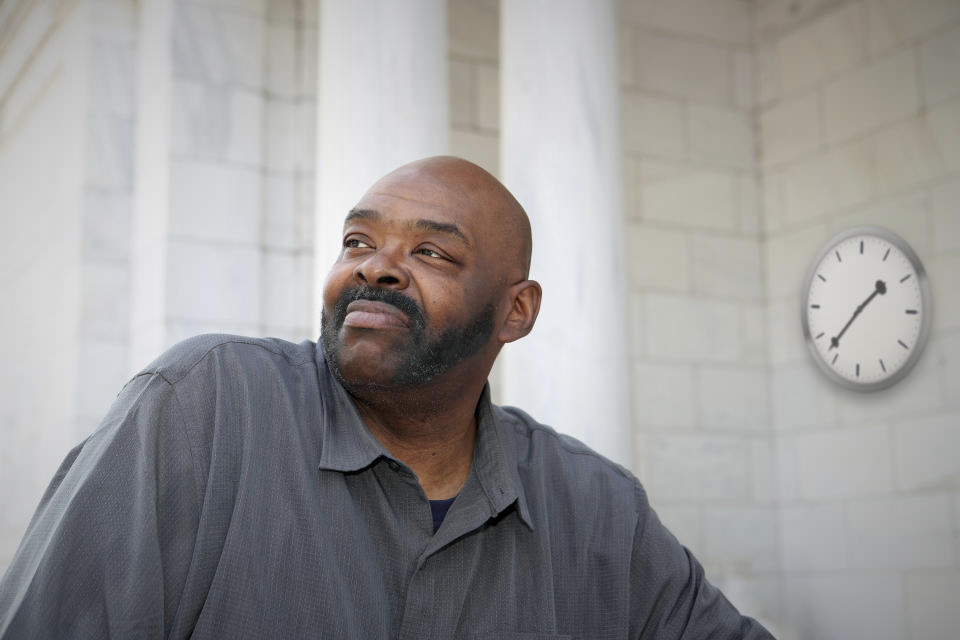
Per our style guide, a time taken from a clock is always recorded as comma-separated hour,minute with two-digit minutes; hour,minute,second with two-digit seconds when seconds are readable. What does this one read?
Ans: 1,37
